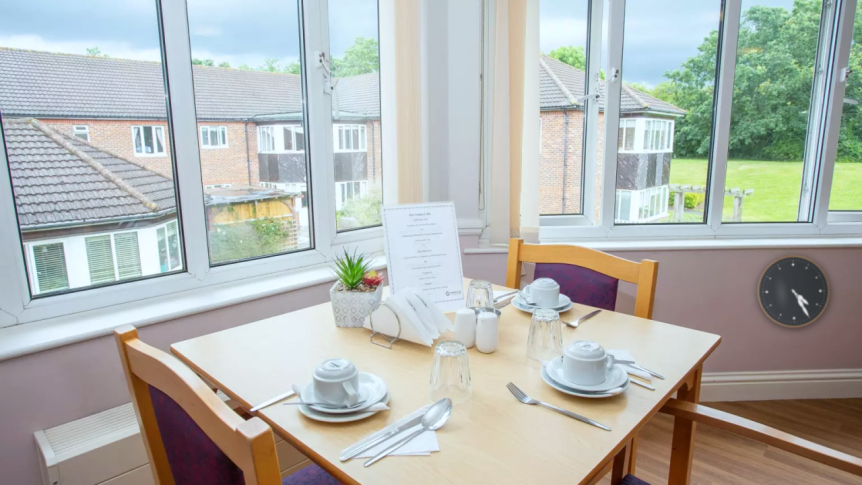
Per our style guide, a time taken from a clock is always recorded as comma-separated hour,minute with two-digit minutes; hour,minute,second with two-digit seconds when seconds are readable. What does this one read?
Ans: 4,25
